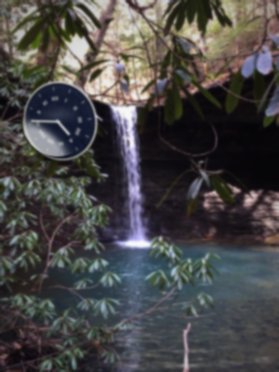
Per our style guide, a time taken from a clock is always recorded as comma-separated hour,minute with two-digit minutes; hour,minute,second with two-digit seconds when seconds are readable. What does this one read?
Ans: 4,46
